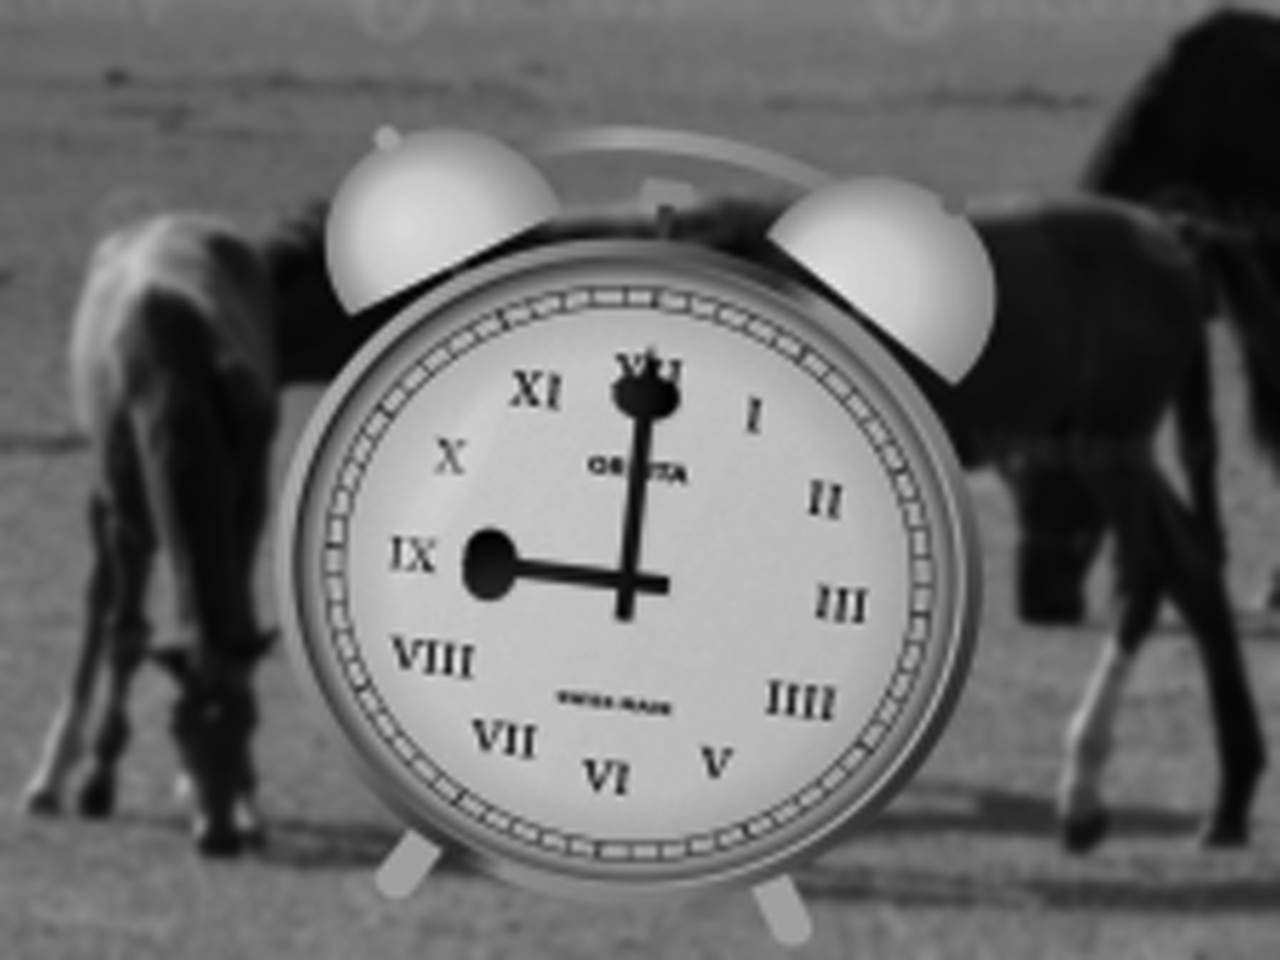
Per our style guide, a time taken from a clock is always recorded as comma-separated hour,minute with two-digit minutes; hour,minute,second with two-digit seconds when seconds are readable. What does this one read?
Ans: 9,00
